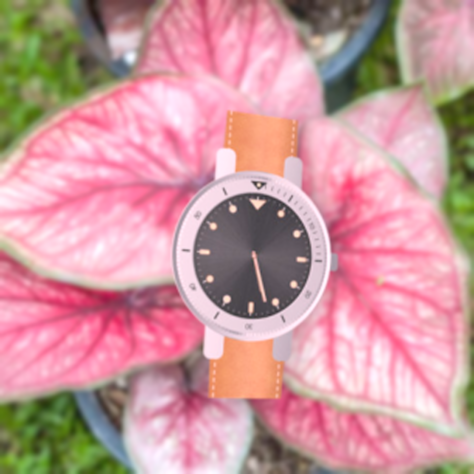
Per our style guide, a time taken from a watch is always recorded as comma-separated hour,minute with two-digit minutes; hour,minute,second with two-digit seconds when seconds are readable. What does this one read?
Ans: 5,27
